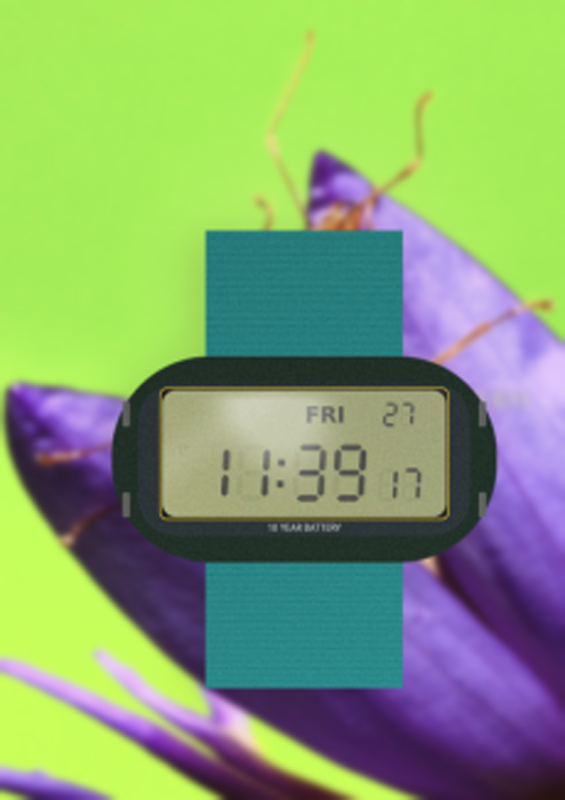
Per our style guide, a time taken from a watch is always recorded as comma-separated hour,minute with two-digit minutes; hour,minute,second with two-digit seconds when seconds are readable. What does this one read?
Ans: 11,39,17
